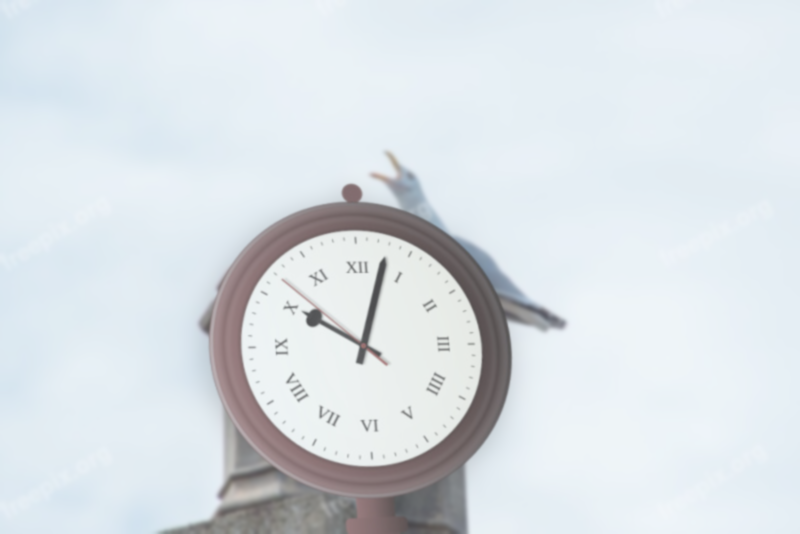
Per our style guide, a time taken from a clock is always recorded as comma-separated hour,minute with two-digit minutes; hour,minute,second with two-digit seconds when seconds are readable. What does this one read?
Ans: 10,02,52
